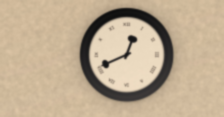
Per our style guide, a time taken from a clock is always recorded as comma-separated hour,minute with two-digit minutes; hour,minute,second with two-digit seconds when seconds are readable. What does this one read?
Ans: 12,41
